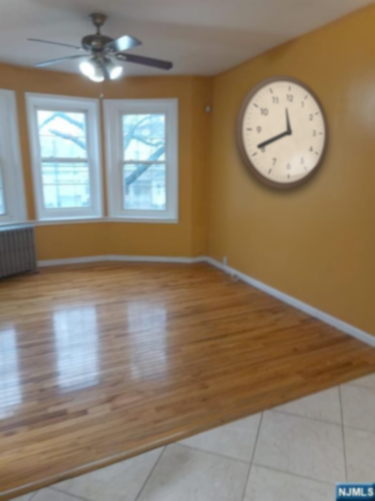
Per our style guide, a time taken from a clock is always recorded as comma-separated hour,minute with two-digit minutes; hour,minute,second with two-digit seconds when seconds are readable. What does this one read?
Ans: 11,41
